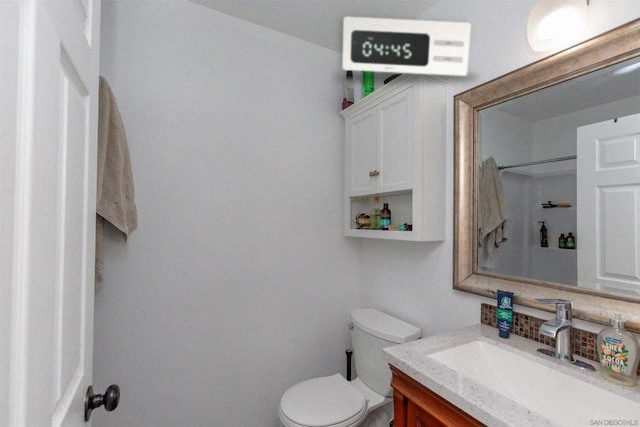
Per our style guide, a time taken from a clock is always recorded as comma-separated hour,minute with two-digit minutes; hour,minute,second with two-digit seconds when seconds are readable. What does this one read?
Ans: 4,45
